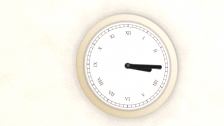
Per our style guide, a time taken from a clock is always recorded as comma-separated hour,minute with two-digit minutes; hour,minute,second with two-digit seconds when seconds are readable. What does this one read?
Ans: 3,15
